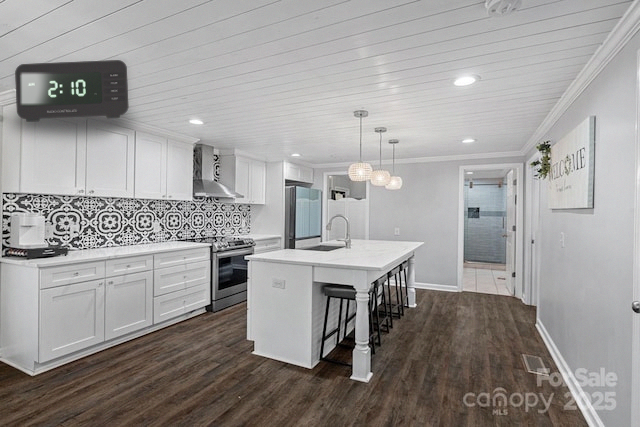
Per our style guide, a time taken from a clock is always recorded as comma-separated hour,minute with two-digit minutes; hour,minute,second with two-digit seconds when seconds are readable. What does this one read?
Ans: 2,10
